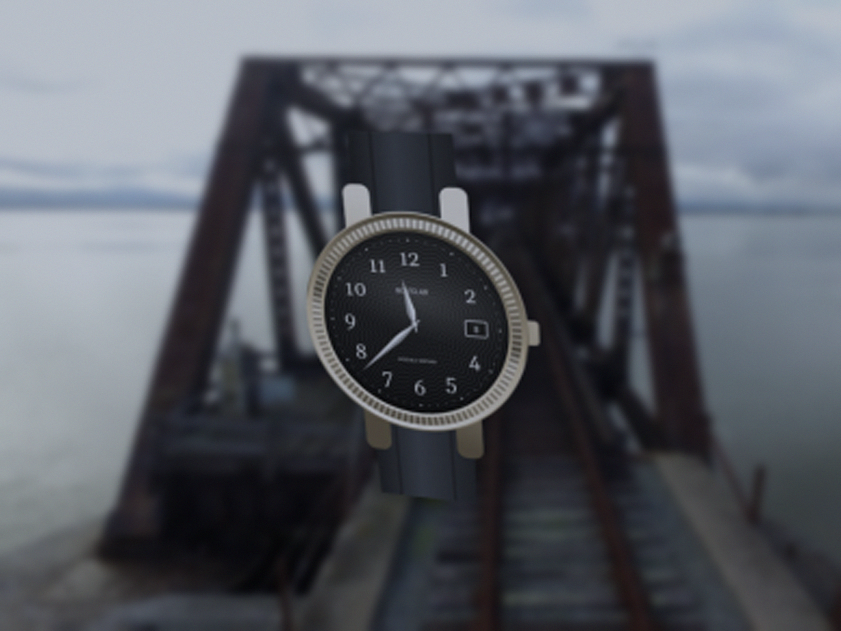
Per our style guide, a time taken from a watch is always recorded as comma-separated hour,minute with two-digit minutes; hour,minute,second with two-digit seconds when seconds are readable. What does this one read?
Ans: 11,38
